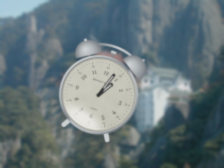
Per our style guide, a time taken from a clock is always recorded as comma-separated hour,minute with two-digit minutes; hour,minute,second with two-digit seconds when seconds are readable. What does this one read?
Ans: 1,03
